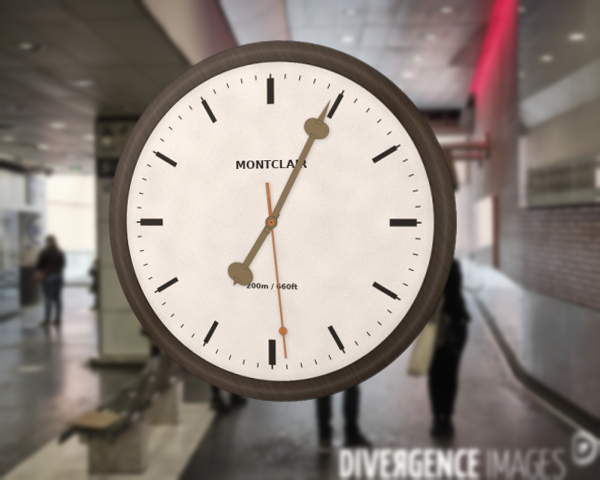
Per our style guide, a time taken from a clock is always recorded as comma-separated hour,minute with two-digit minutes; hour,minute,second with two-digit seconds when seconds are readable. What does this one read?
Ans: 7,04,29
